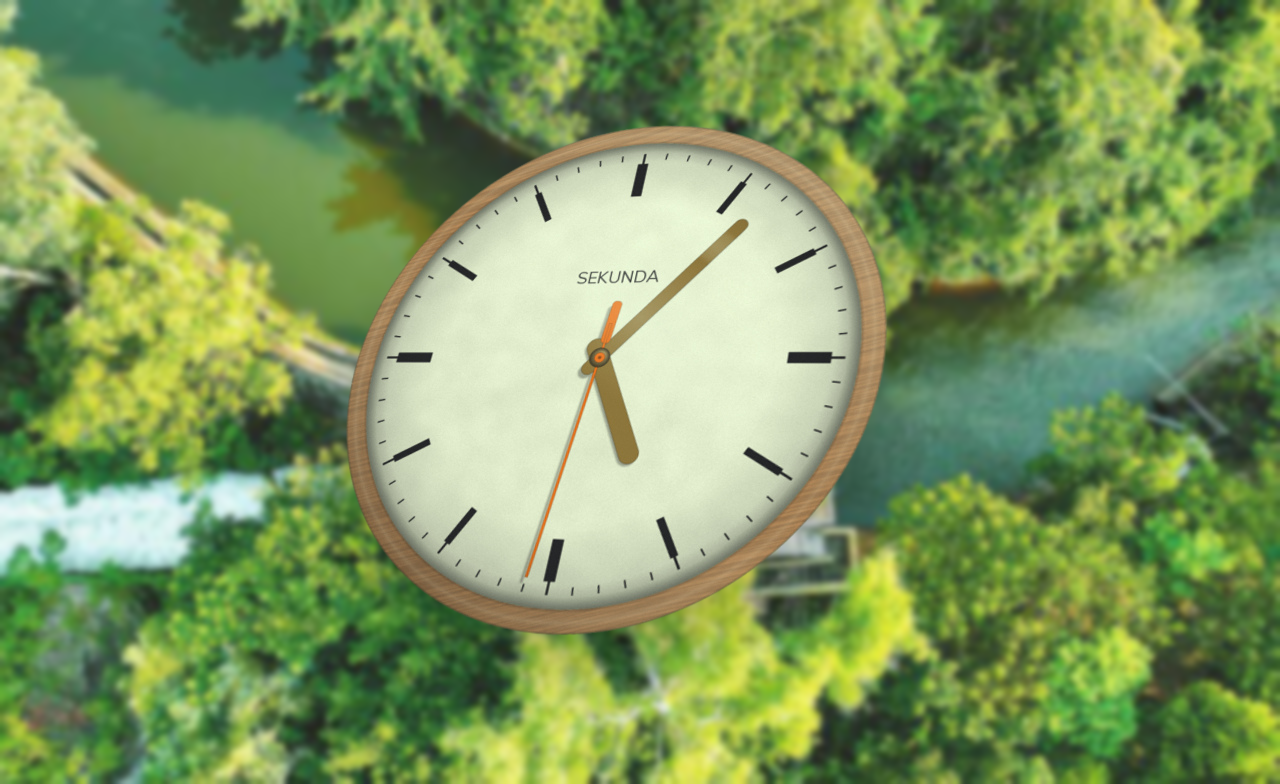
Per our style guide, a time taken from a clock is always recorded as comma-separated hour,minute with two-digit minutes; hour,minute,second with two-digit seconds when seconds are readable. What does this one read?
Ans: 5,06,31
